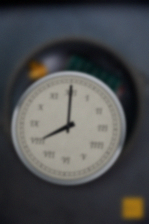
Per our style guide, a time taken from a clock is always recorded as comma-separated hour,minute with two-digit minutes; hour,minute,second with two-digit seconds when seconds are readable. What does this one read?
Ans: 8,00
